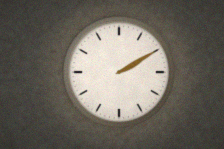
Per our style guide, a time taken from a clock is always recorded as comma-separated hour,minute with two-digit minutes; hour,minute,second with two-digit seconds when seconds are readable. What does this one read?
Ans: 2,10
